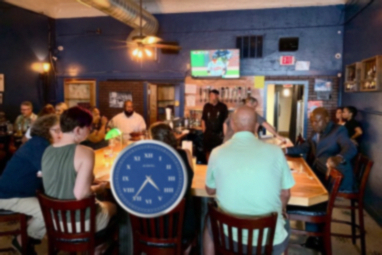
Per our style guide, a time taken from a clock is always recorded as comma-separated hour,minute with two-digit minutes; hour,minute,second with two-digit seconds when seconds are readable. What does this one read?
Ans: 4,36
